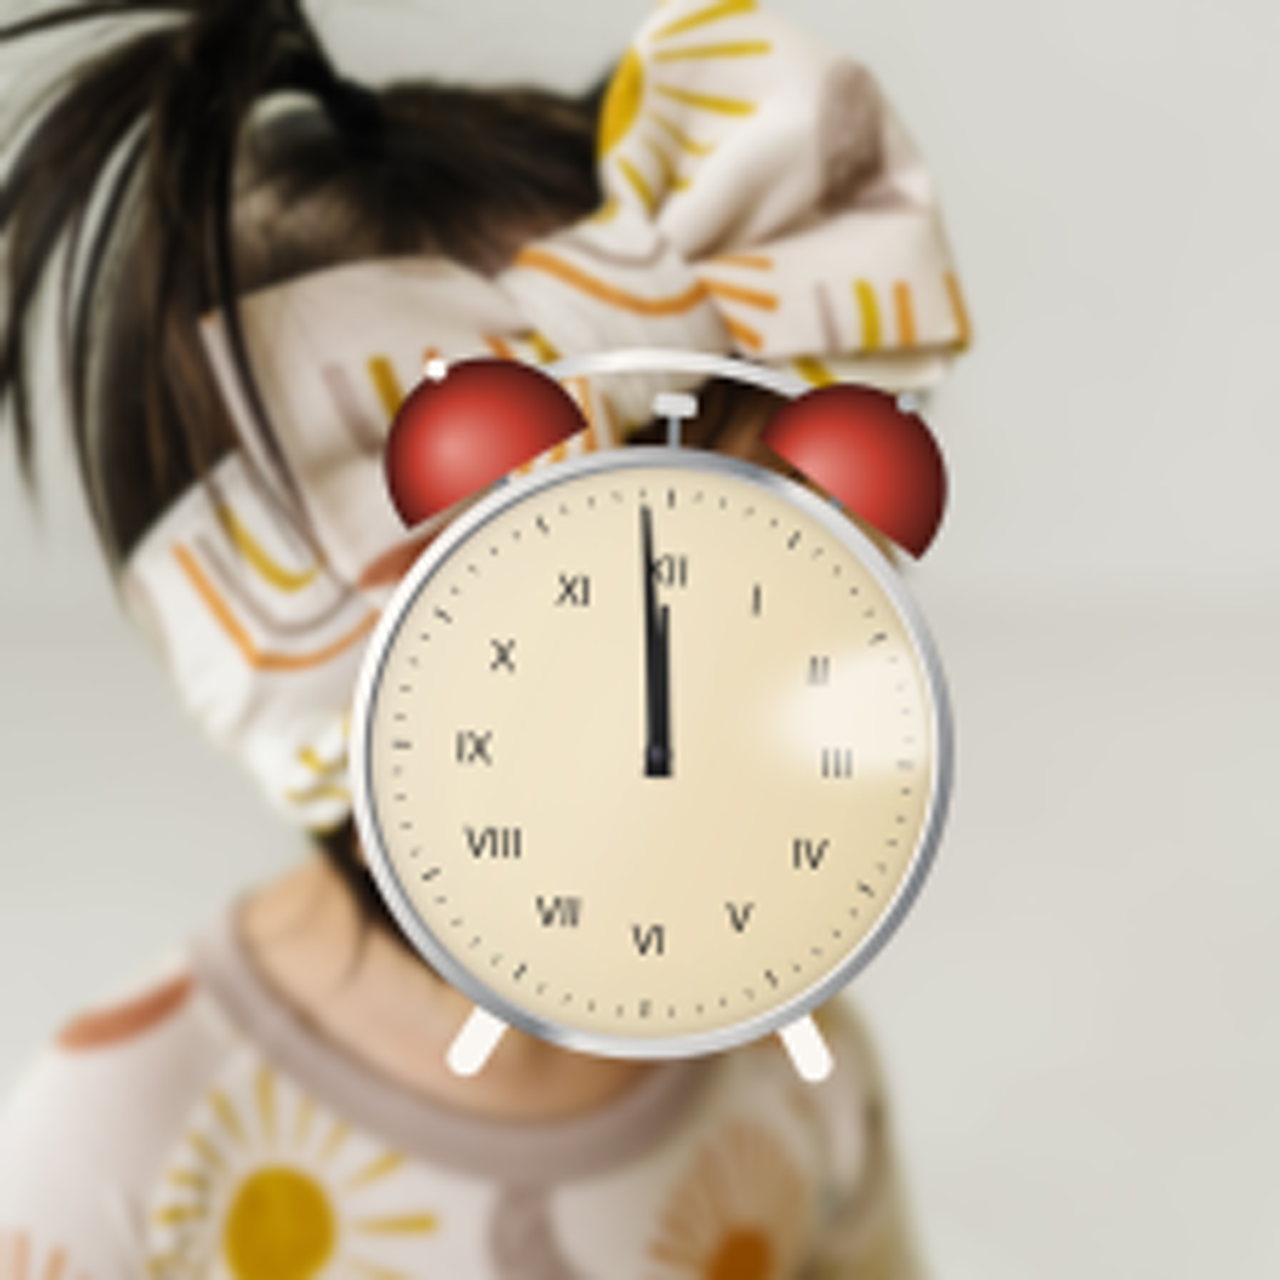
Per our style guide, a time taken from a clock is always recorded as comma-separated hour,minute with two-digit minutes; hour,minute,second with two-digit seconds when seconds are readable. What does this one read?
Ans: 11,59
